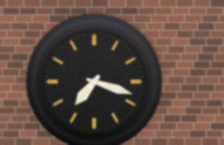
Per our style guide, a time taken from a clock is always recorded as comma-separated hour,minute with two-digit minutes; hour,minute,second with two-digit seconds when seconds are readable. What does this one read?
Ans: 7,18
